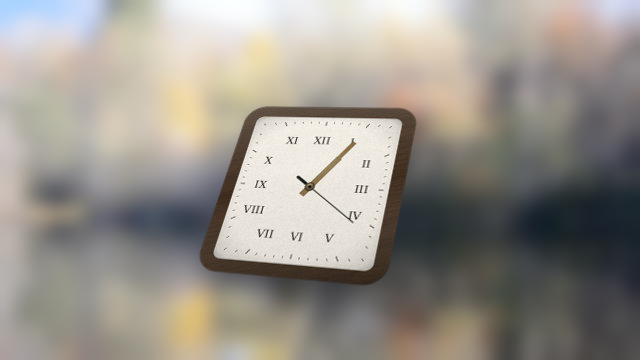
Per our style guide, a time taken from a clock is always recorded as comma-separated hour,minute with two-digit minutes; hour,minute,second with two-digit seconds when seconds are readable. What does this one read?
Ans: 1,05,21
